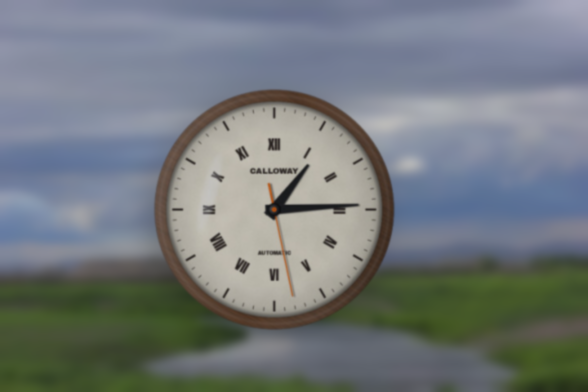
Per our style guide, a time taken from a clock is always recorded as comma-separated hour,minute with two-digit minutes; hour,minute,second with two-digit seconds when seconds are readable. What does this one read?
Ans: 1,14,28
